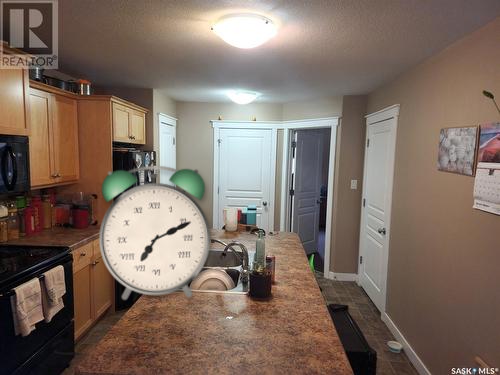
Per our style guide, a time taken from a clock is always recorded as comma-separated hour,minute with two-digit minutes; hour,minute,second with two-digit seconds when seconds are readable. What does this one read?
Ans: 7,11
